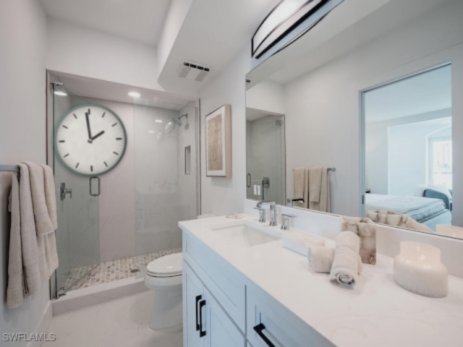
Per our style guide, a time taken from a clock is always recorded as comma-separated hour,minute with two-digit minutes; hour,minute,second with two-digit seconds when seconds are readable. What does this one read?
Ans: 1,59
